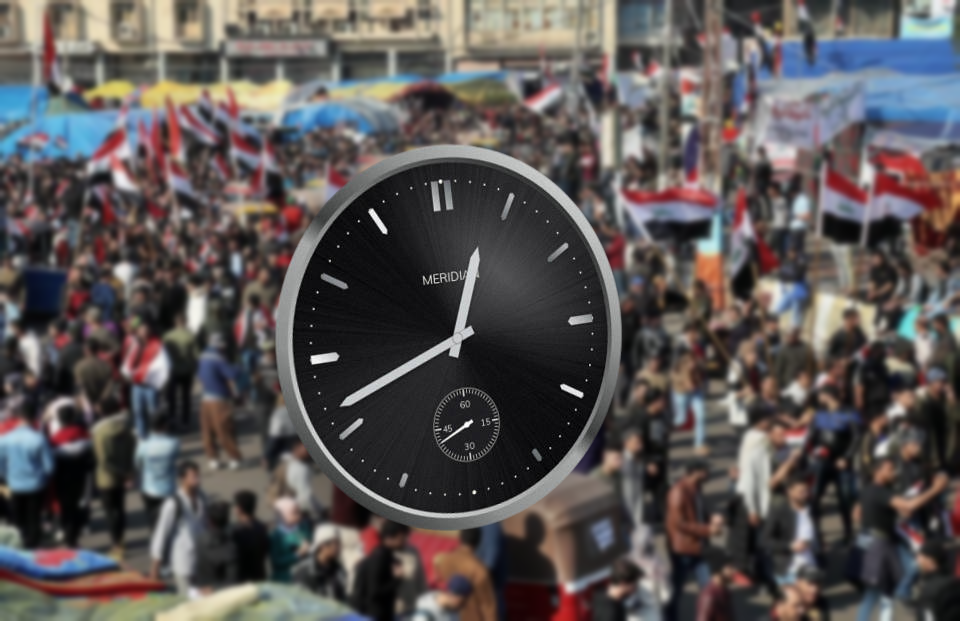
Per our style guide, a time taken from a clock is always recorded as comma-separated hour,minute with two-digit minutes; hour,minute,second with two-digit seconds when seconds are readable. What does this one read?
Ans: 12,41,41
